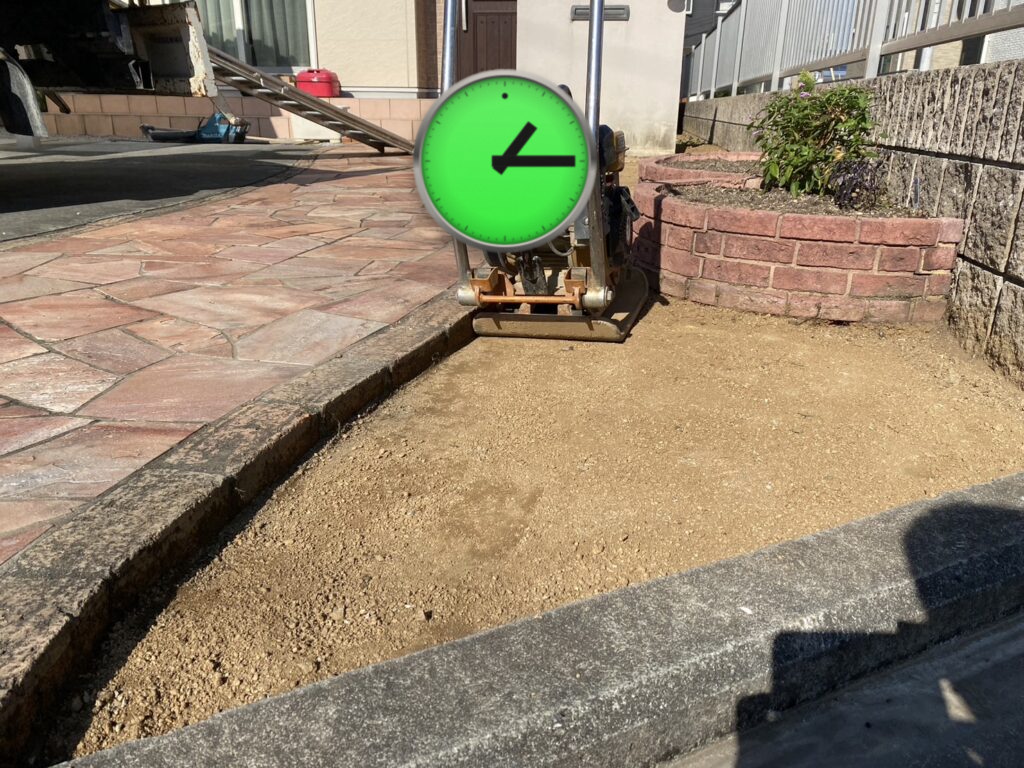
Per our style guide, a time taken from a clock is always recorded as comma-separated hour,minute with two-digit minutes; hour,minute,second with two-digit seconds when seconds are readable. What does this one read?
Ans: 1,15
